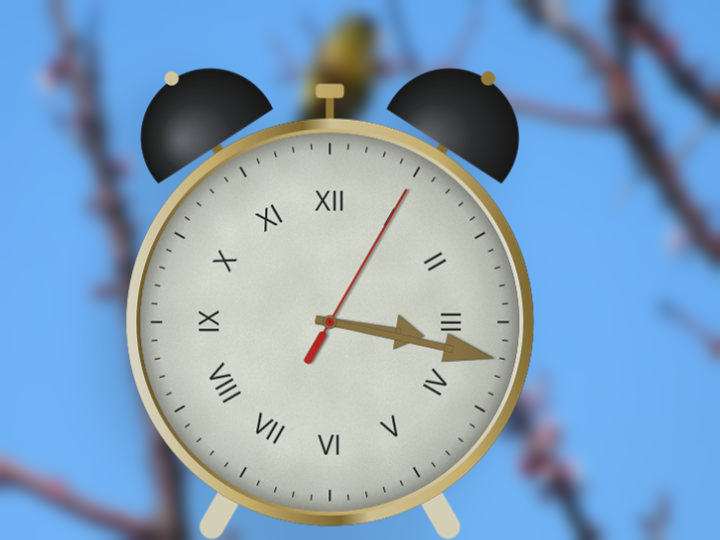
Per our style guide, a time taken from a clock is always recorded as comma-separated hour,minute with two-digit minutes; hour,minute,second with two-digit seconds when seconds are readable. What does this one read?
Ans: 3,17,05
